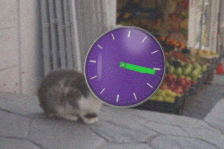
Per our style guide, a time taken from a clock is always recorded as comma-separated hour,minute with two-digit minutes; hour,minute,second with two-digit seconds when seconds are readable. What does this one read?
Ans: 3,16
